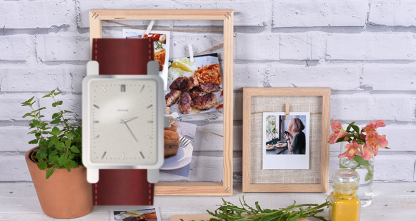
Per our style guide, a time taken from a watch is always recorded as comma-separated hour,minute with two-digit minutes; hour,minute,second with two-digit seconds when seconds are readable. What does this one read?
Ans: 2,24
